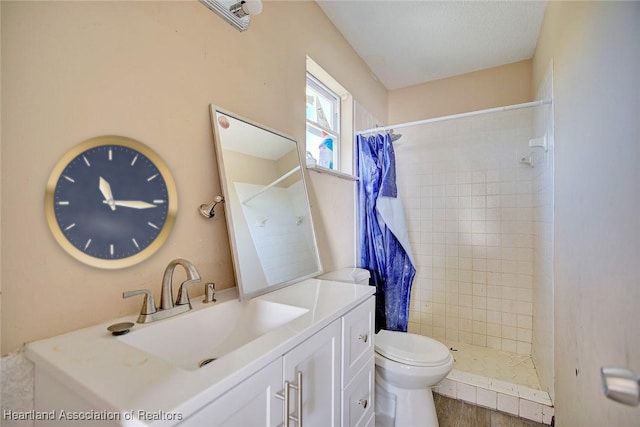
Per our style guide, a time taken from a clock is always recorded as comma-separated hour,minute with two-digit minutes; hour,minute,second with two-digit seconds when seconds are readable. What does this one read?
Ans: 11,16
